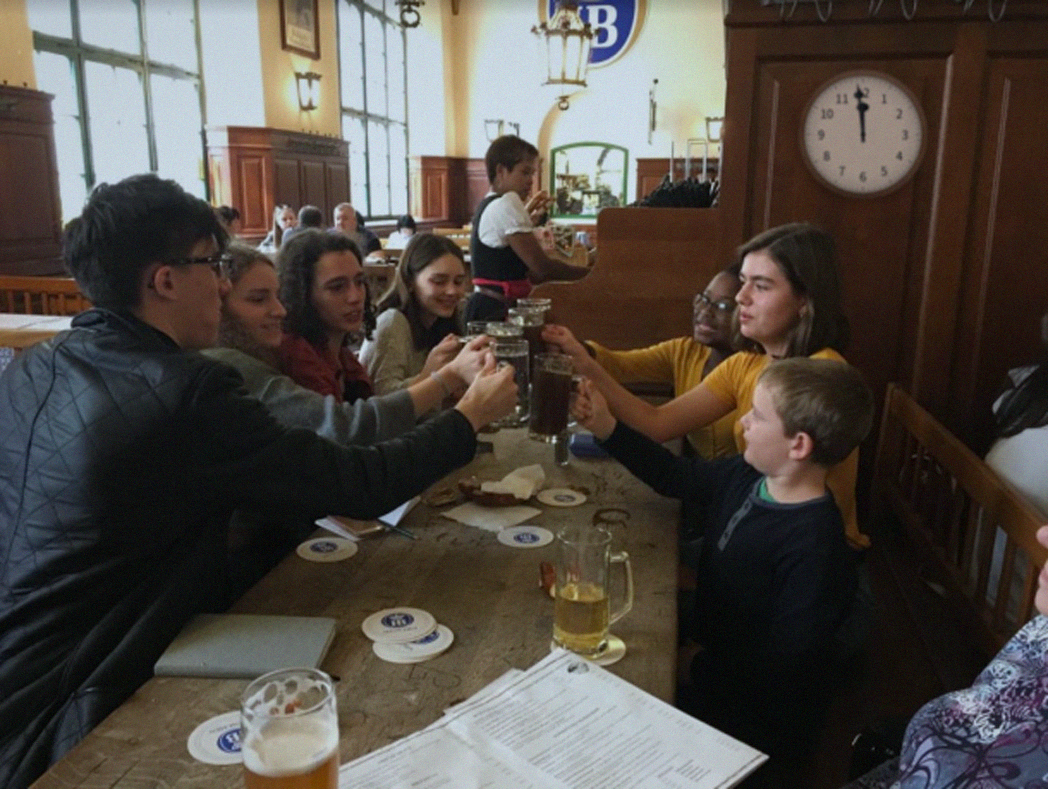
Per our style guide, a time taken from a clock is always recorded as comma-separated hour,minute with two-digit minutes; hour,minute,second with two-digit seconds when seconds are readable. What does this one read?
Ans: 11,59
